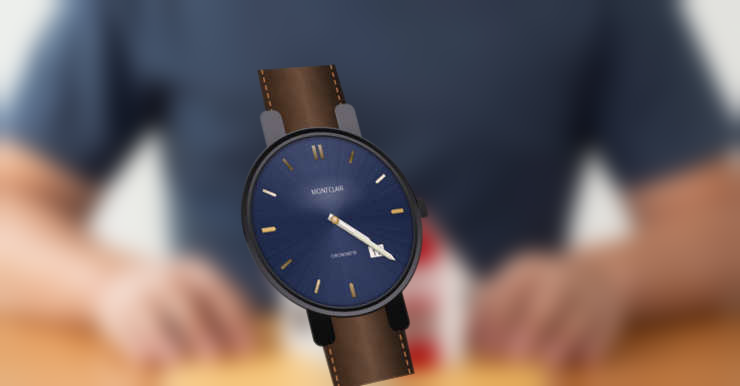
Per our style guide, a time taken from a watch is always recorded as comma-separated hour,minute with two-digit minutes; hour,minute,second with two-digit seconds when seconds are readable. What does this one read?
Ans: 4,22
